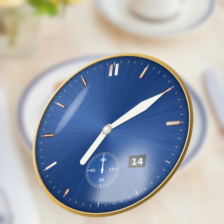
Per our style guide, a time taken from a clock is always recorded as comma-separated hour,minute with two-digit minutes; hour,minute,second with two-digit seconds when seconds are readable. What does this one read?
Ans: 7,10
